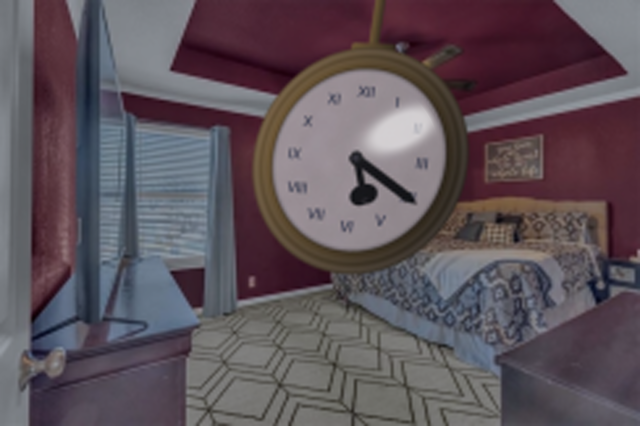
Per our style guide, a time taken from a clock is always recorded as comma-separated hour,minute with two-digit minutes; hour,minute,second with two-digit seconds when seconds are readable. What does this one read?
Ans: 5,20
